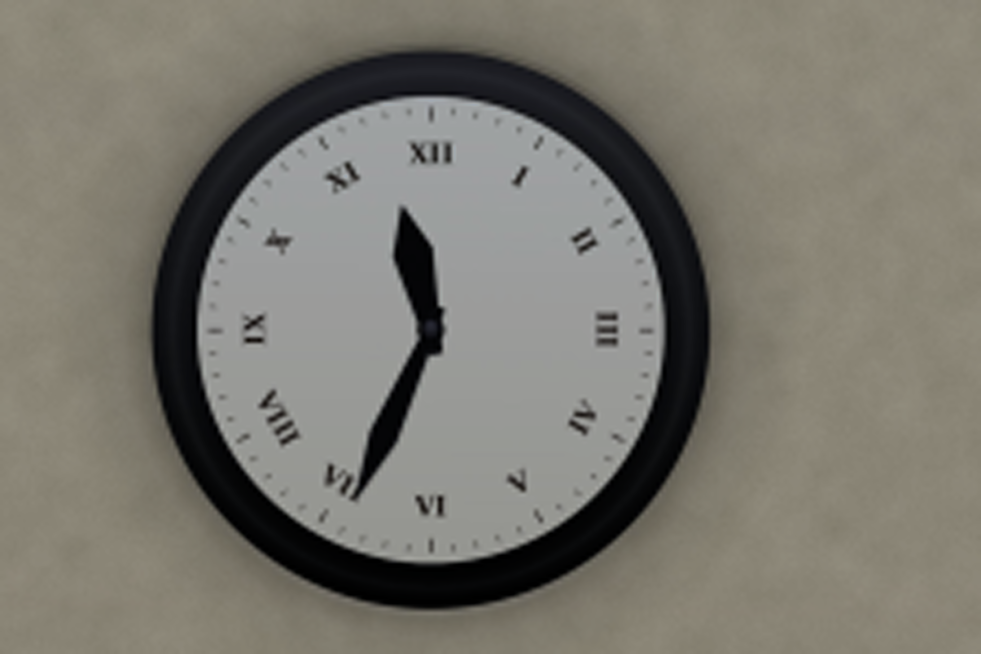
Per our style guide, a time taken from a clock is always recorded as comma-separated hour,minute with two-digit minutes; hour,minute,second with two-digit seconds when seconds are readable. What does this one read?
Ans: 11,34
